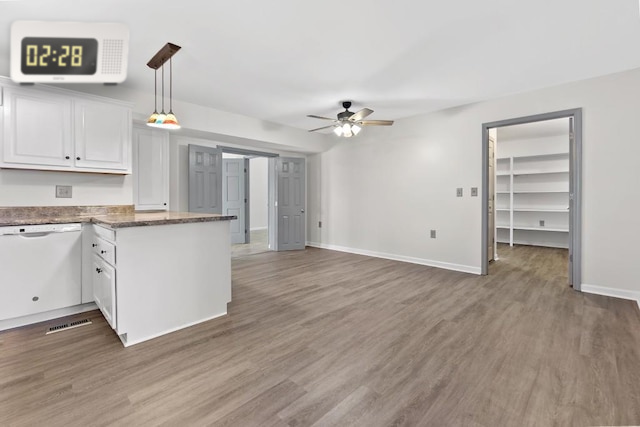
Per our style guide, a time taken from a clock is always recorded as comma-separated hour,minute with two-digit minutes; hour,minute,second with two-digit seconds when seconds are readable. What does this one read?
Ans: 2,28
